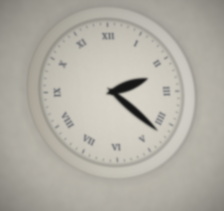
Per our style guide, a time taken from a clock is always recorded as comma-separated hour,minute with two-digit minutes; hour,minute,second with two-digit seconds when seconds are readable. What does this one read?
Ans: 2,22
